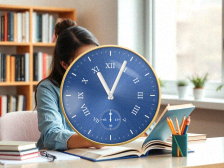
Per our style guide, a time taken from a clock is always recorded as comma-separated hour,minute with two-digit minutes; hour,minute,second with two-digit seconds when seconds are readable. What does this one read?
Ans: 11,04
